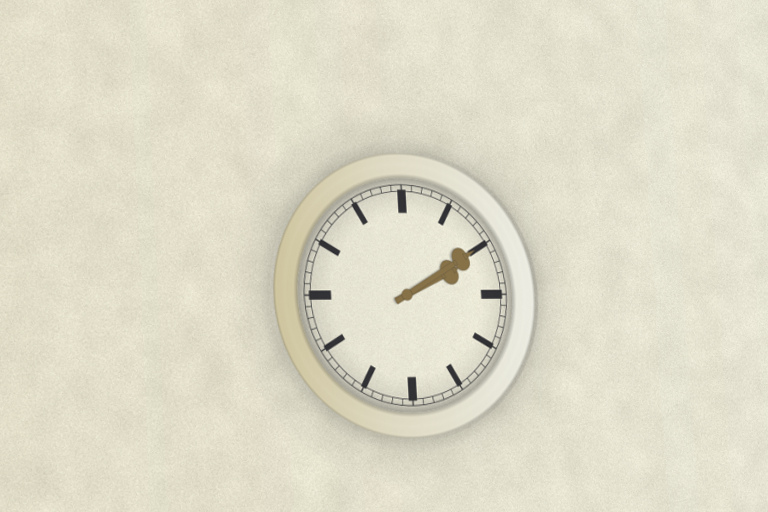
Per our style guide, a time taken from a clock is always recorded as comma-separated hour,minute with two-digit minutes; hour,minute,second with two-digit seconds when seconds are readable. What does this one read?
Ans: 2,10
